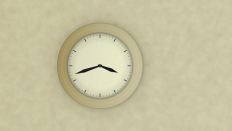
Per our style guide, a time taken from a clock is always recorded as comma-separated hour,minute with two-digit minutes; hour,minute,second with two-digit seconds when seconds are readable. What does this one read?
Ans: 3,42
